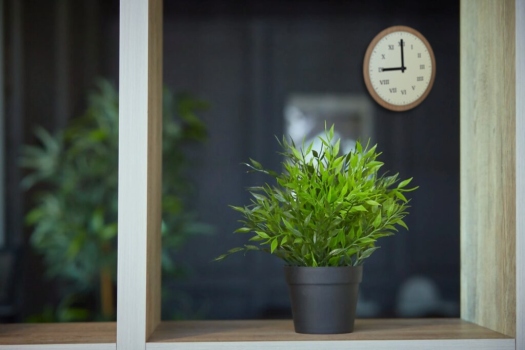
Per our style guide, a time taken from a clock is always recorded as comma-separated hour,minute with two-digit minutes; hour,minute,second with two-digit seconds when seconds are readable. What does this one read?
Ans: 9,00
